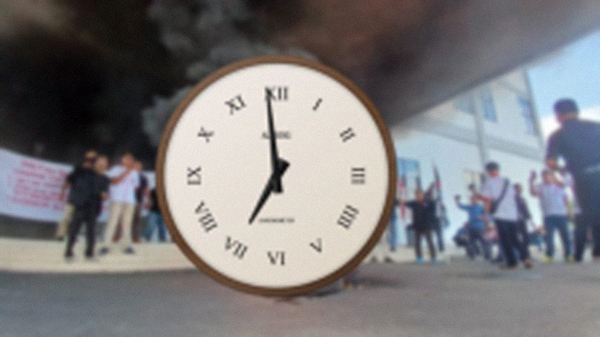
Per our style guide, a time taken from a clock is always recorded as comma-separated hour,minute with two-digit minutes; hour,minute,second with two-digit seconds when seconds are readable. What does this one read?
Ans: 6,59
